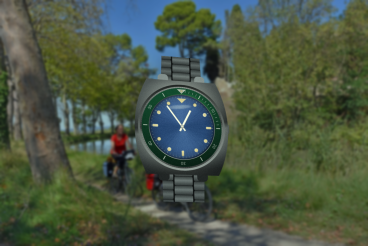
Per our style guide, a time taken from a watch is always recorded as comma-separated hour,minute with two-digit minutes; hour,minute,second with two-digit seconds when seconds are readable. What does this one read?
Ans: 12,54
